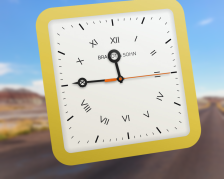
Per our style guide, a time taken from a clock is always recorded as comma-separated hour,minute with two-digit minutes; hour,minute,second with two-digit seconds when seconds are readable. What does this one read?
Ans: 11,45,15
